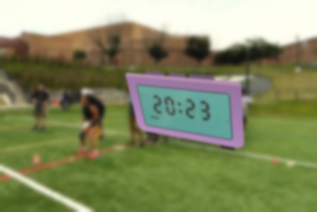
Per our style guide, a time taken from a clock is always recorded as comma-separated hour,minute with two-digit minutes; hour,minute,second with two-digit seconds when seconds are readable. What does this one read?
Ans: 20,23
